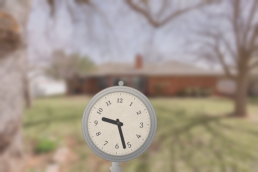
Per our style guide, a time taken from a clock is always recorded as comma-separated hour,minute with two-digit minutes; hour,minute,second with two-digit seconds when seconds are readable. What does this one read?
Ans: 9,27
